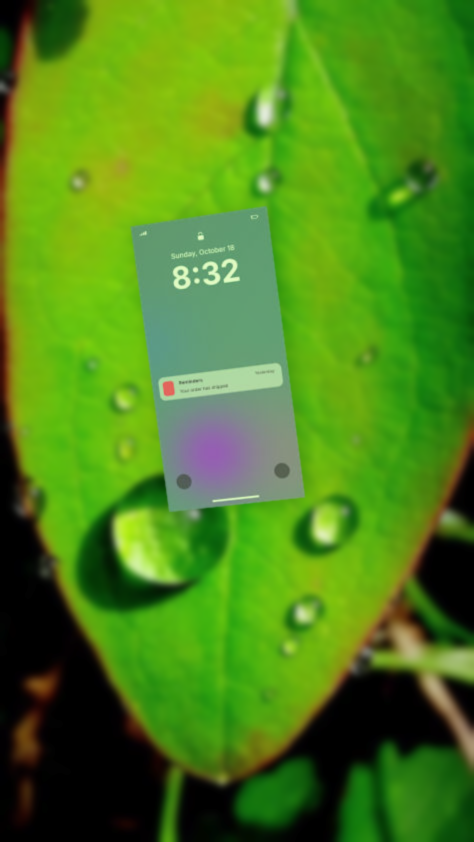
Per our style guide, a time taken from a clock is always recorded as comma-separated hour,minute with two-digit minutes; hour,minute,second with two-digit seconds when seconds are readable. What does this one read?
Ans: 8,32
